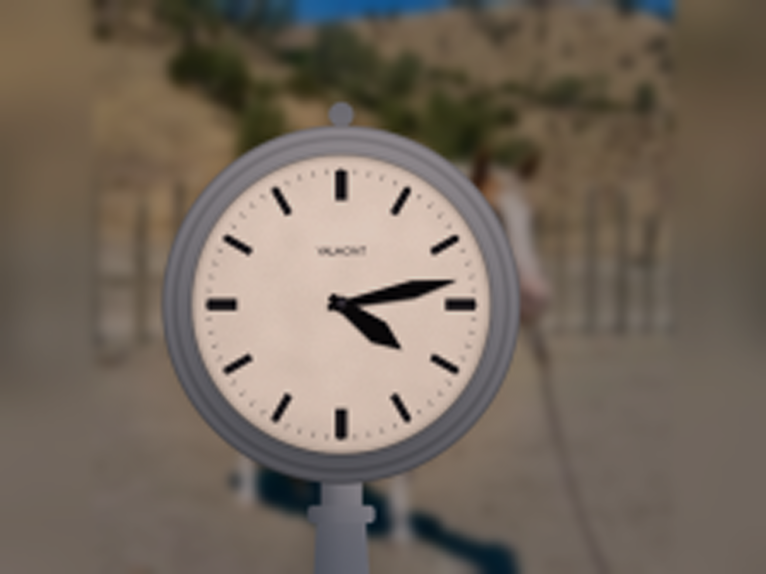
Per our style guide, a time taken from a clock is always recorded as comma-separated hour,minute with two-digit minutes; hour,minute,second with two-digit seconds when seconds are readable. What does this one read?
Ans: 4,13
